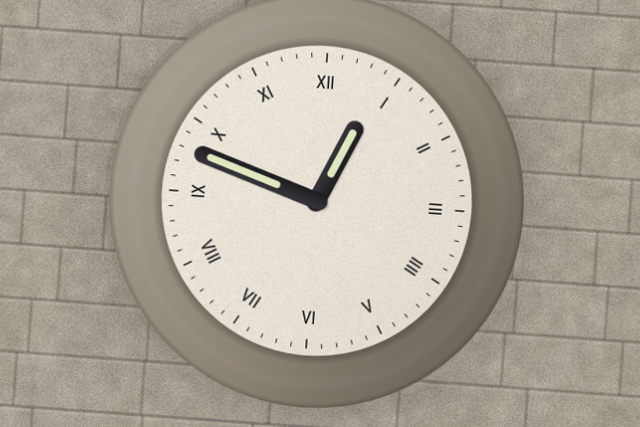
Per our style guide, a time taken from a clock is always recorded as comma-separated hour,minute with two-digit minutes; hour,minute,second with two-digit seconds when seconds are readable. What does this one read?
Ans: 12,48
